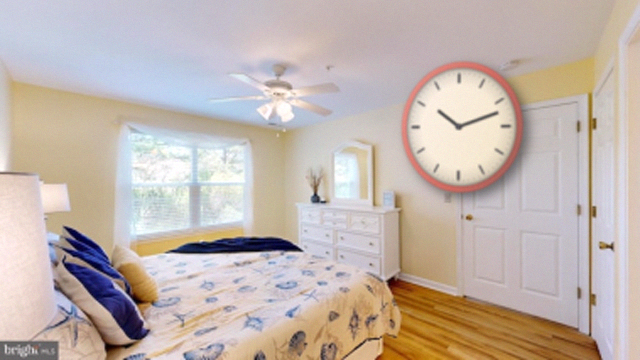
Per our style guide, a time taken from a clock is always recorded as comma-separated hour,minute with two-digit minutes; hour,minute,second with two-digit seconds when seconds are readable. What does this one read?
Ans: 10,12
